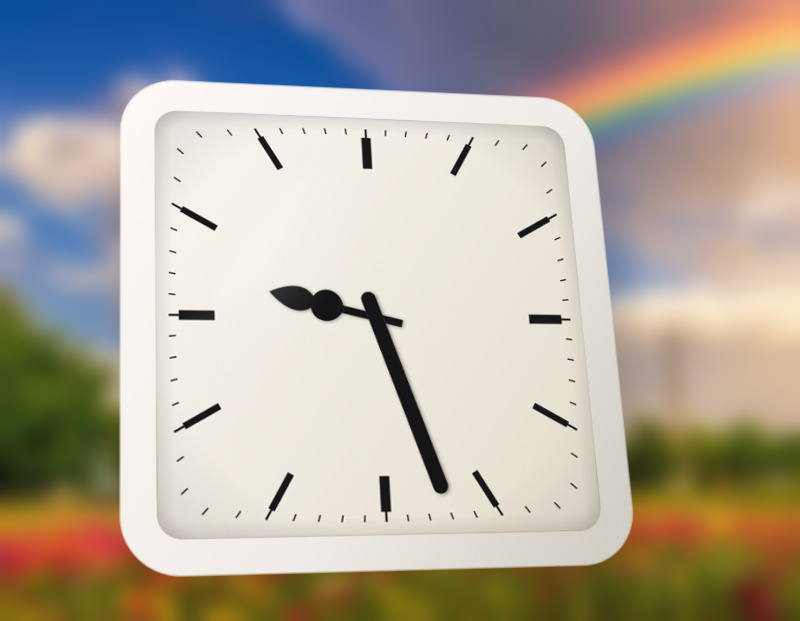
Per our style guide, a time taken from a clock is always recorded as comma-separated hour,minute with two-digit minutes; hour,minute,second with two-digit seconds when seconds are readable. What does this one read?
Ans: 9,27
